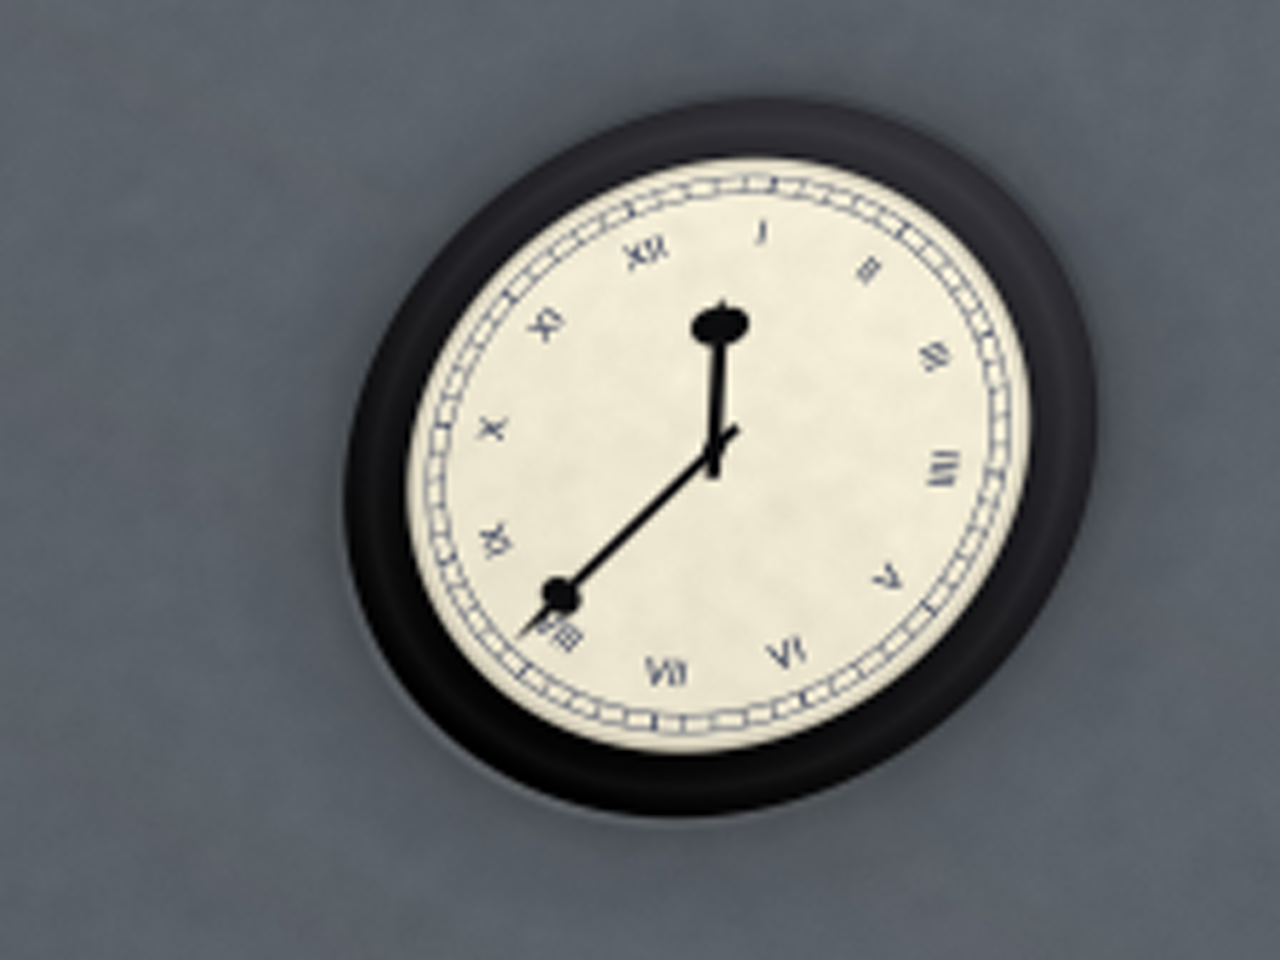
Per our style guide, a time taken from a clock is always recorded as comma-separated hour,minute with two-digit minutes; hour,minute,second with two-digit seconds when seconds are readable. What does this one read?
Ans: 12,41
